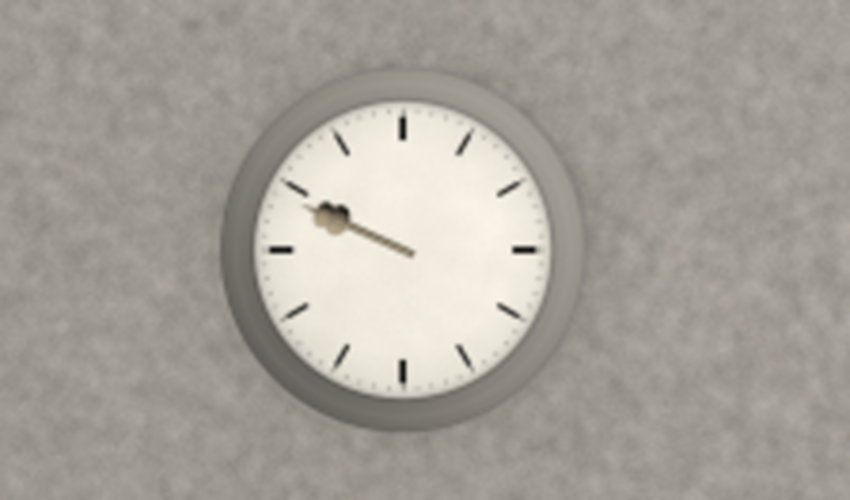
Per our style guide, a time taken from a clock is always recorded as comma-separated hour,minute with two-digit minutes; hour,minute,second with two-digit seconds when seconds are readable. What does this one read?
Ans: 9,49
